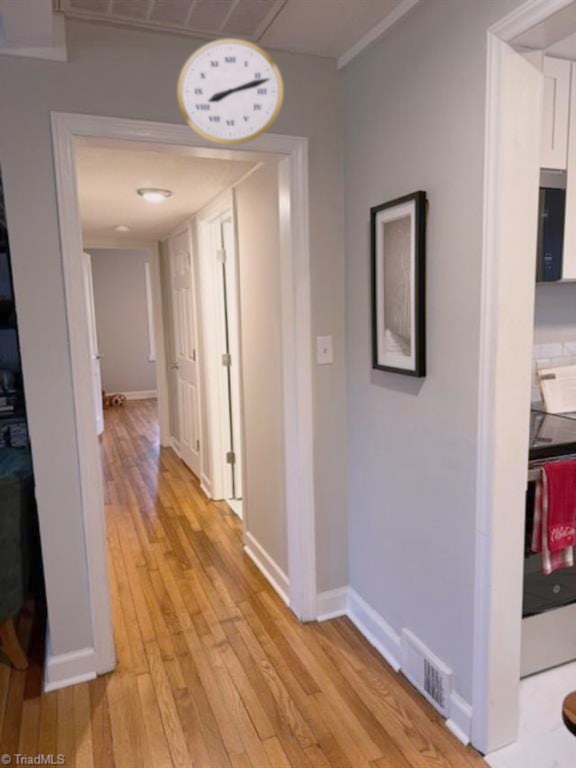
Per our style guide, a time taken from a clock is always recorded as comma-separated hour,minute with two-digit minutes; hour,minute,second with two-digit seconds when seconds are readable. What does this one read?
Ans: 8,12
